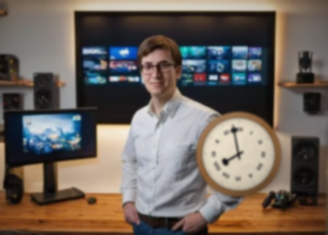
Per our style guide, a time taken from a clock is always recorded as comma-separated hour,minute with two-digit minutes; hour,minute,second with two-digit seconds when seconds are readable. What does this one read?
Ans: 7,58
